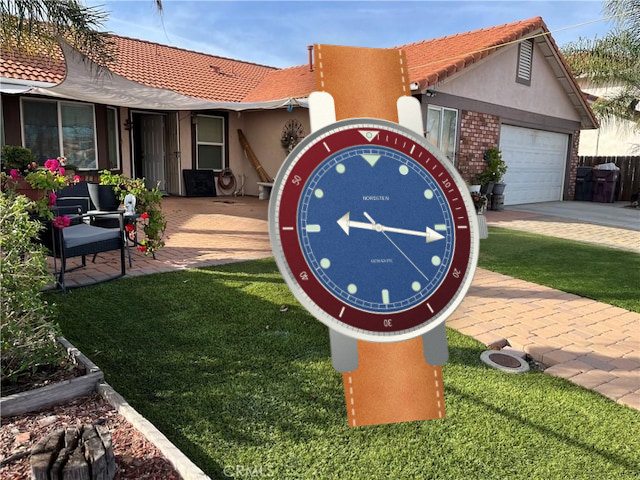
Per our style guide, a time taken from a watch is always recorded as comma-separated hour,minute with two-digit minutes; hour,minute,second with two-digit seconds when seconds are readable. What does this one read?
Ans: 9,16,23
